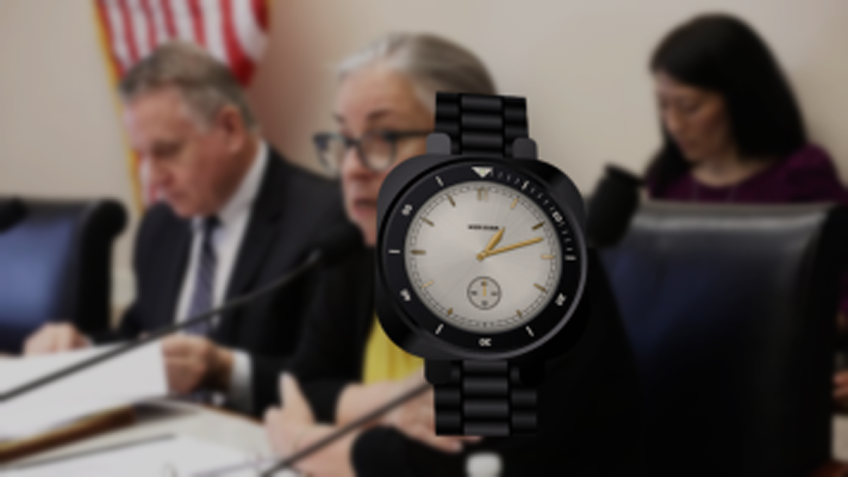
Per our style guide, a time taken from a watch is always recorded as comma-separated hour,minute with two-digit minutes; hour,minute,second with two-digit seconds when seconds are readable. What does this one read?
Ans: 1,12
